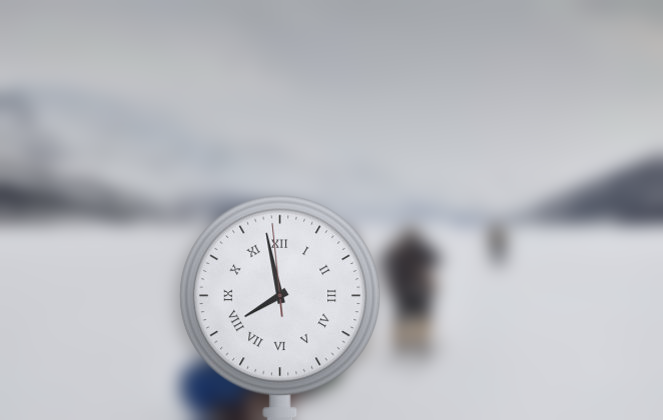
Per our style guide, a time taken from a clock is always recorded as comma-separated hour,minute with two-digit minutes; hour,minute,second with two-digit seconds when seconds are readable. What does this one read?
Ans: 7,57,59
